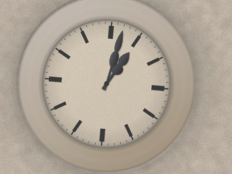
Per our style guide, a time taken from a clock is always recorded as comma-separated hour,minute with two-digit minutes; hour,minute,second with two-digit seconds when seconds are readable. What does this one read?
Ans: 1,02
